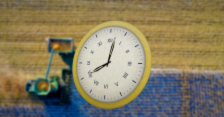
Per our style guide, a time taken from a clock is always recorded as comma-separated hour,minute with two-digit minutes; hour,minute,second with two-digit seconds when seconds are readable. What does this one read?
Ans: 8,02
